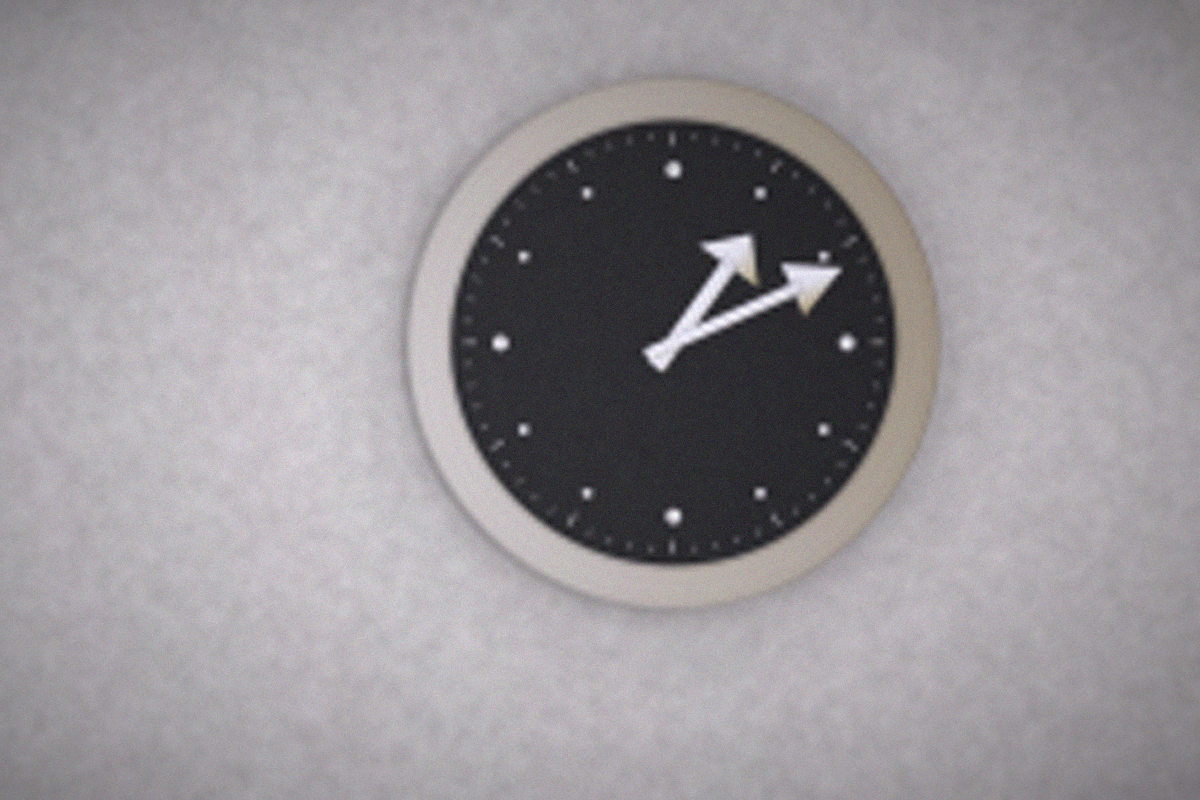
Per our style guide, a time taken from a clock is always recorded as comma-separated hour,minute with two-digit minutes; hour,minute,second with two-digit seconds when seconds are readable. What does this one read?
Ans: 1,11
